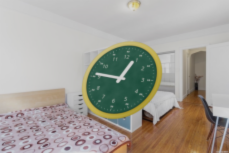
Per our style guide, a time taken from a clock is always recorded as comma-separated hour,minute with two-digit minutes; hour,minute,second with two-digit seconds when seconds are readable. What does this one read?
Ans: 12,46
